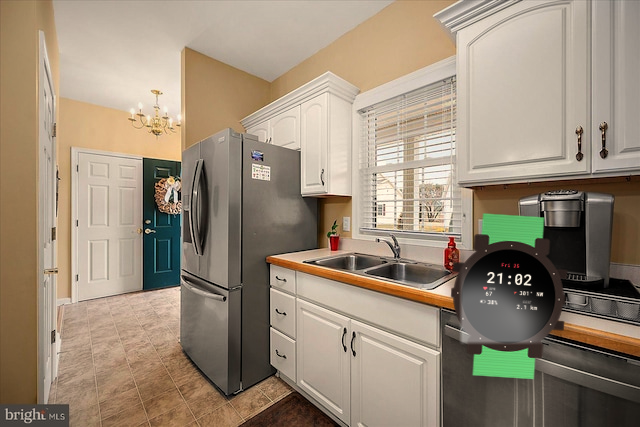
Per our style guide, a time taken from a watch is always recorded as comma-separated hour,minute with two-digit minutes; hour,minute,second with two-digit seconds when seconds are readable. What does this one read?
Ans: 21,02
